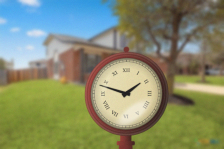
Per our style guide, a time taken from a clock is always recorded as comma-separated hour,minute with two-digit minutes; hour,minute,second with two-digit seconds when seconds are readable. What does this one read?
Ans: 1,48
